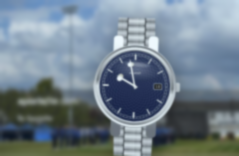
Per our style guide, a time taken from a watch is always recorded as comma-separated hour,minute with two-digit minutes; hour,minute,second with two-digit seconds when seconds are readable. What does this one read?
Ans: 9,58
